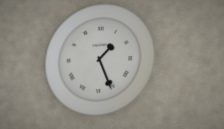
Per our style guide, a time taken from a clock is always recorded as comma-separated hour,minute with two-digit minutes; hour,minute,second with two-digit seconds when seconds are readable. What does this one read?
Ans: 1,26
